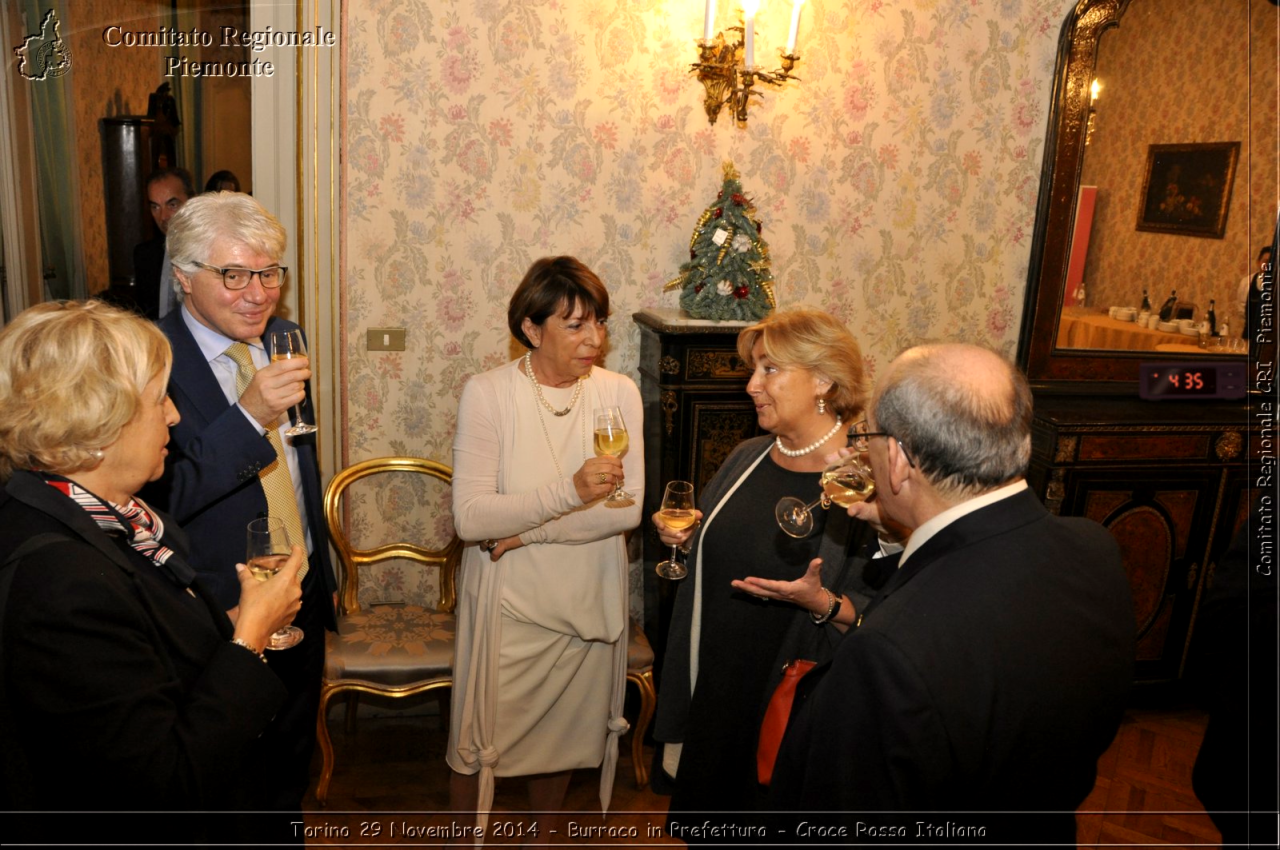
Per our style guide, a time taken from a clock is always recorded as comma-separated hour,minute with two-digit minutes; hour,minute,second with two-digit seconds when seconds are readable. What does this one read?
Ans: 4,35
